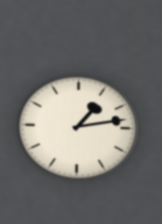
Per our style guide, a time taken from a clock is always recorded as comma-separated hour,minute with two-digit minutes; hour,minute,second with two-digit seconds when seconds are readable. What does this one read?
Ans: 1,13
